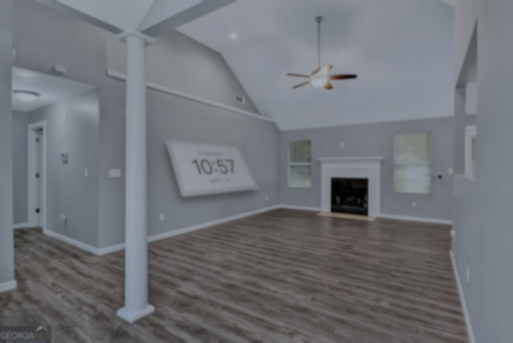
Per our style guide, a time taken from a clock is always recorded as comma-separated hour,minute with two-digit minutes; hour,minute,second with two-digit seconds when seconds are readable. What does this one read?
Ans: 10,57
